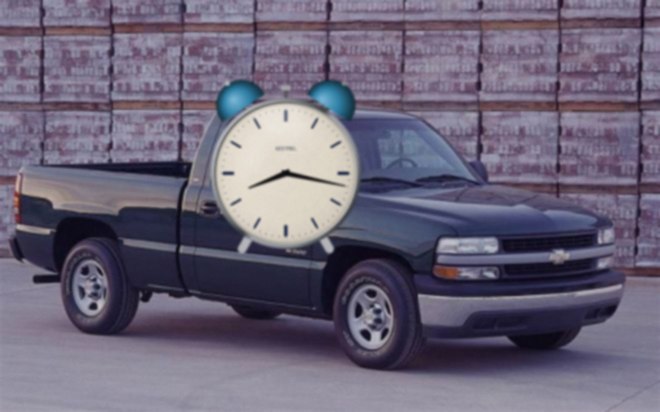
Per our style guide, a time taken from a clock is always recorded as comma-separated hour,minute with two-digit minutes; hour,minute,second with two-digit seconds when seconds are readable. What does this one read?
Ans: 8,17
